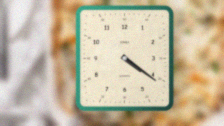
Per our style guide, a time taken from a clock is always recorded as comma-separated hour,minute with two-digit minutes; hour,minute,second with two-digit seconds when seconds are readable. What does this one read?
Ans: 4,21
